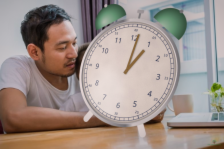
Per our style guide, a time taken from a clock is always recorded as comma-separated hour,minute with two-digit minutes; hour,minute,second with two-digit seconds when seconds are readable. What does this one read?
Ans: 1,01
